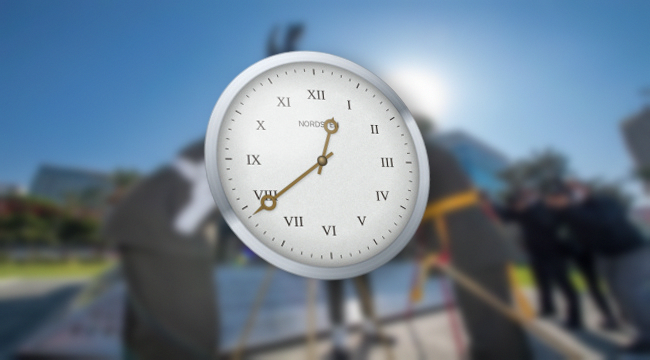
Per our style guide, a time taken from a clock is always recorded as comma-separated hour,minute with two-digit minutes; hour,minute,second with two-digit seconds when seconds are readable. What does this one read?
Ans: 12,39
